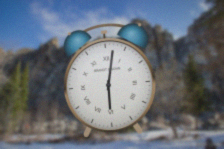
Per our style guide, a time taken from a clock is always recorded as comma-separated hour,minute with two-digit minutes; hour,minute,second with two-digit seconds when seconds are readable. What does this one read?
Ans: 6,02
